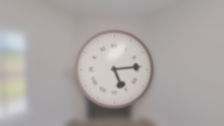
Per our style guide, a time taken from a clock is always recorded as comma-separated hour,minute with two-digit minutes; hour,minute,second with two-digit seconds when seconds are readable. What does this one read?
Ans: 5,14
